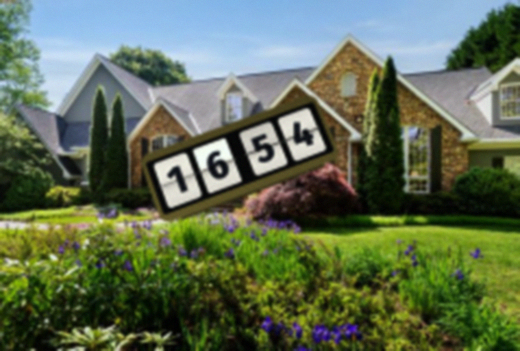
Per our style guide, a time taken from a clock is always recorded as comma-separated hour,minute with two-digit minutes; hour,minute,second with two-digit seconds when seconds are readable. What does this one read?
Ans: 16,54
